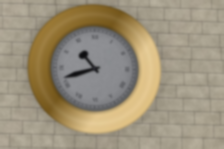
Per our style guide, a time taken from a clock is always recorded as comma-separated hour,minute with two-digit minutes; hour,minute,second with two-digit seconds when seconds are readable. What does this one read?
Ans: 10,42
